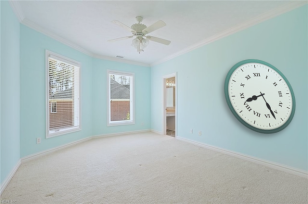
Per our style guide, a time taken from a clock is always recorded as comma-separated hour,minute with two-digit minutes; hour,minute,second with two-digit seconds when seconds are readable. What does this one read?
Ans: 8,27
